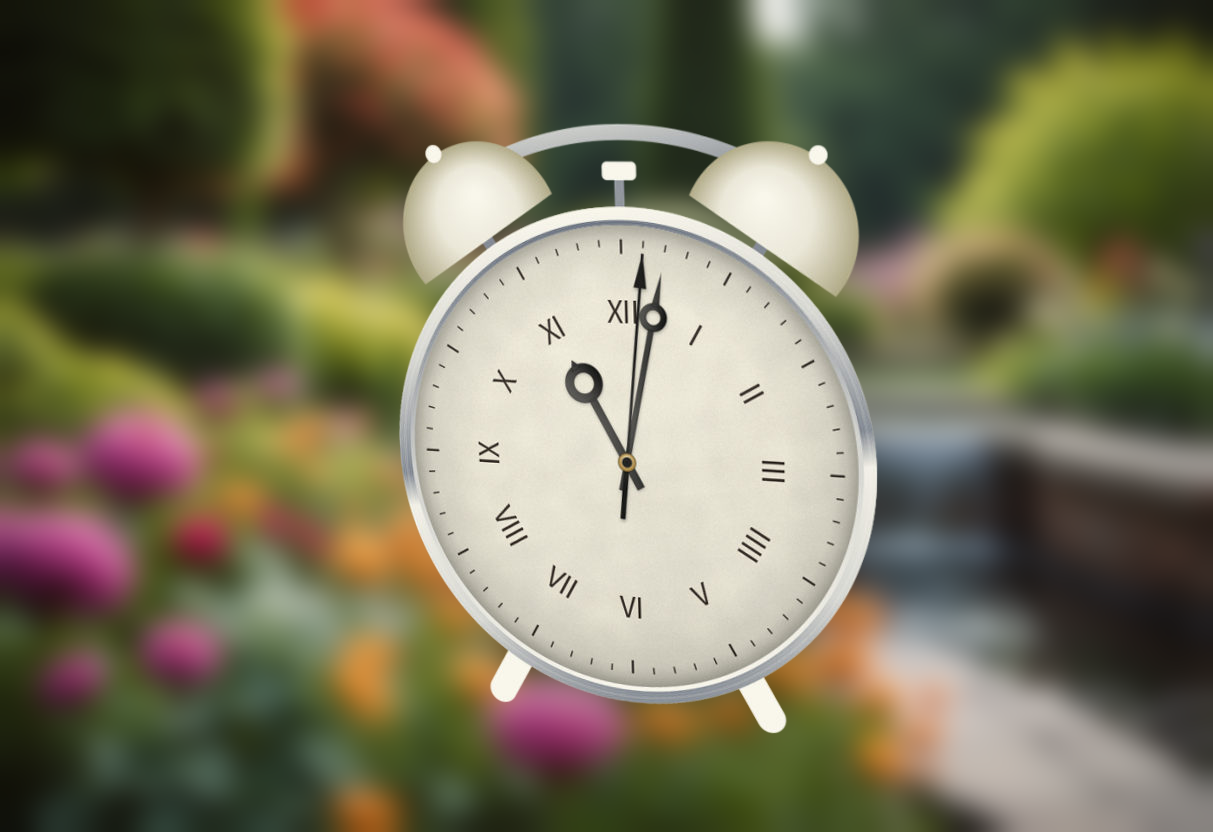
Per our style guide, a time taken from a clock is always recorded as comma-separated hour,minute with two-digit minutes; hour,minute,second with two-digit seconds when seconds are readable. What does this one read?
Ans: 11,02,01
